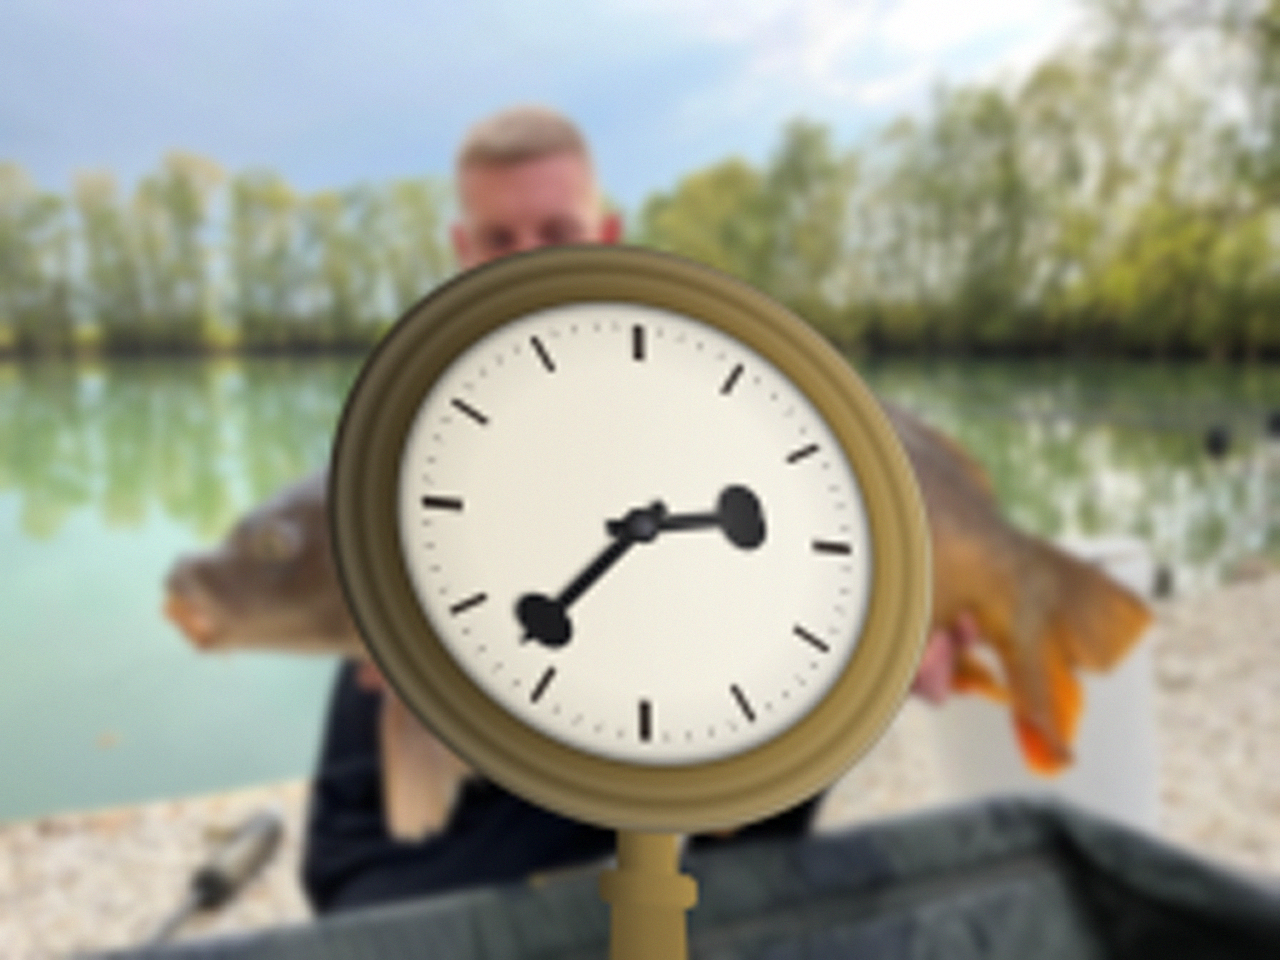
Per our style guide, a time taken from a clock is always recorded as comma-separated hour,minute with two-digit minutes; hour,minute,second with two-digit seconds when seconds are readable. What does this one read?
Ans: 2,37
